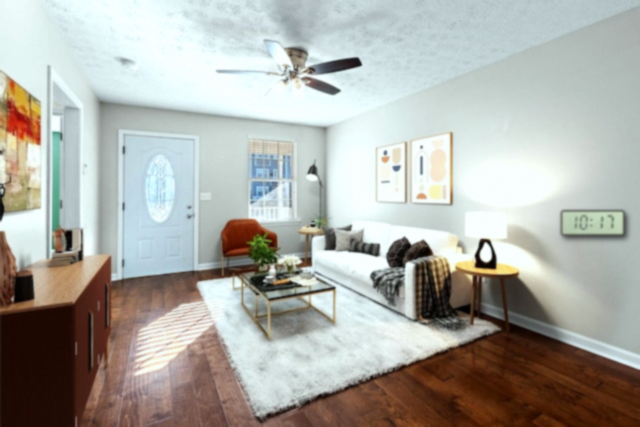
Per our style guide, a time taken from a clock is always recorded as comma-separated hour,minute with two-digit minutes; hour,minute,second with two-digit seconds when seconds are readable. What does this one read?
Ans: 10,17
